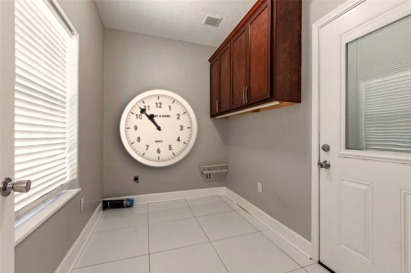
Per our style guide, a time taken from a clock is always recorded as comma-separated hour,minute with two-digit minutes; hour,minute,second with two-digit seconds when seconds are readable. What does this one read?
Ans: 10,53
